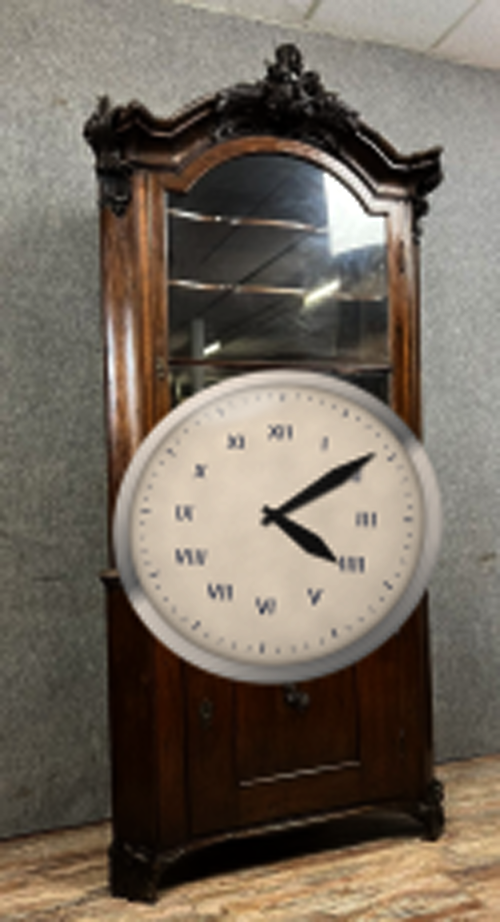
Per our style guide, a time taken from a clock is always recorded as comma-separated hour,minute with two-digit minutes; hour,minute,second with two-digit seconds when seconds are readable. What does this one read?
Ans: 4,09
